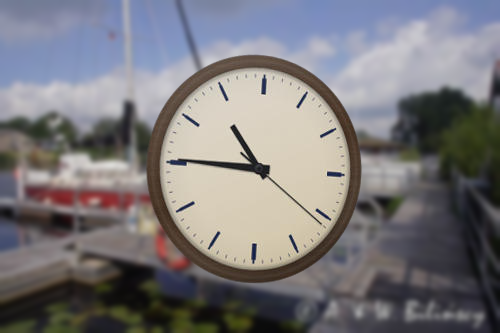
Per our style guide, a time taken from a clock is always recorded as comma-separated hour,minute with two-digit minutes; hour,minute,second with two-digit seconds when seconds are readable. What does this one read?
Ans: 10,45,21
